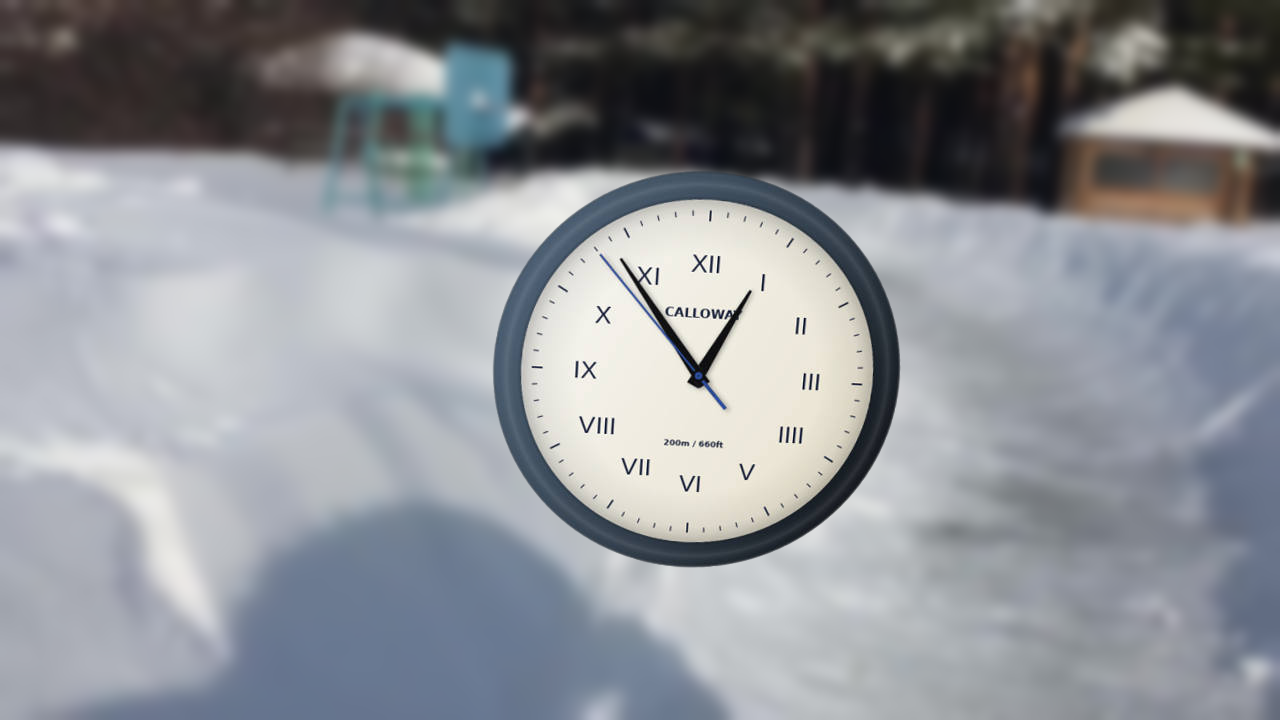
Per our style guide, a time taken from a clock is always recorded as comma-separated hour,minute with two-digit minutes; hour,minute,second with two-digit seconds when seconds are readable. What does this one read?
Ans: 12,53,53
